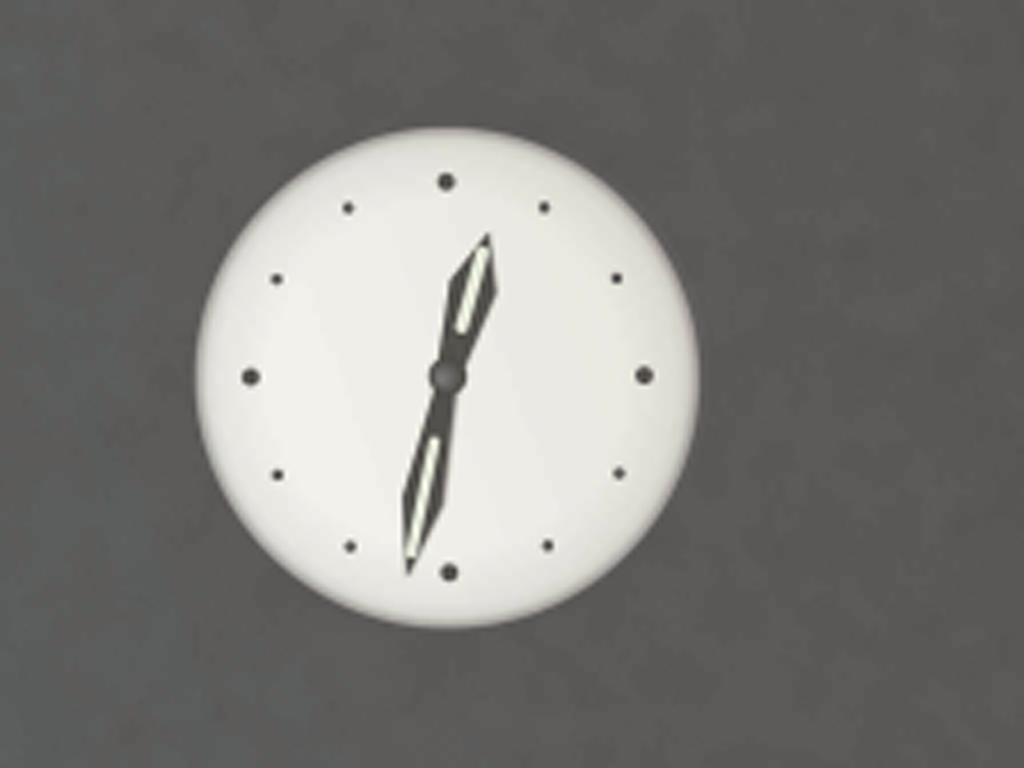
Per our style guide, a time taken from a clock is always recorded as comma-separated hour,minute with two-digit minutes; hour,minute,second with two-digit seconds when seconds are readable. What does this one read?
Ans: 12,32
